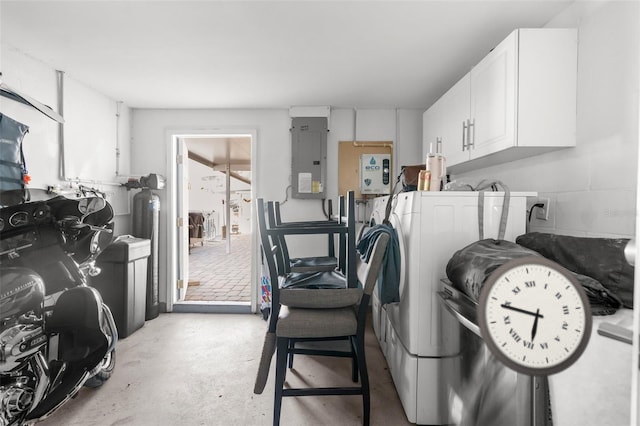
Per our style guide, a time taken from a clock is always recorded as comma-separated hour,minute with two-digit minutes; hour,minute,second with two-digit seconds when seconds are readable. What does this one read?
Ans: 6,49
